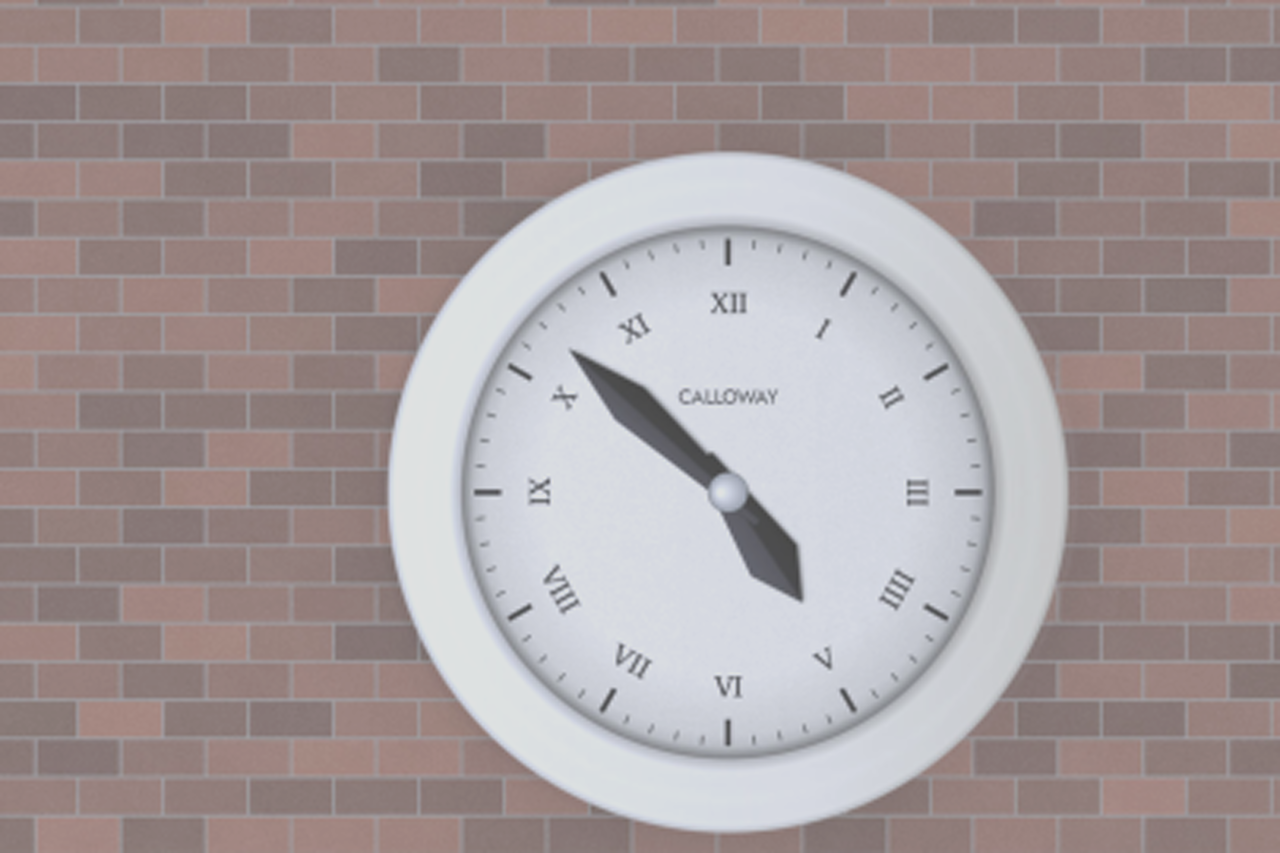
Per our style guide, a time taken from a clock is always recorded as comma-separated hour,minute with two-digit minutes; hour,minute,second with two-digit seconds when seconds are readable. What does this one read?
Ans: 4,52
